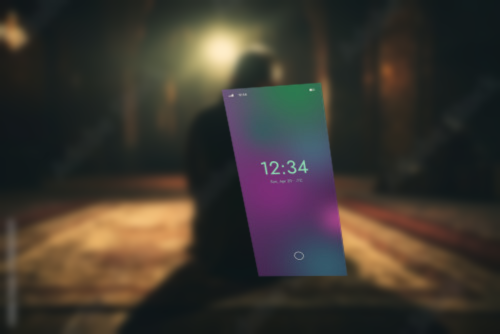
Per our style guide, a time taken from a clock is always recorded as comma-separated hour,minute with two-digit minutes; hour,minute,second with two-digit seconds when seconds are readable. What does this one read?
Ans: 12,34
